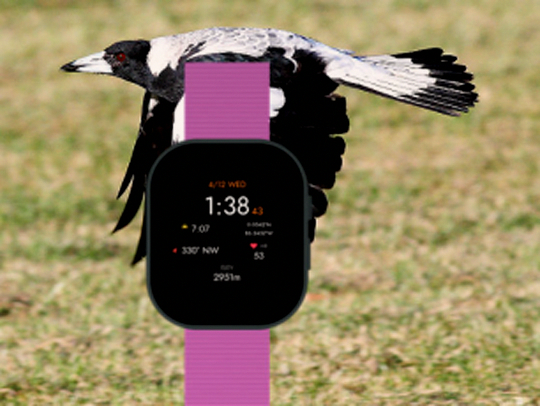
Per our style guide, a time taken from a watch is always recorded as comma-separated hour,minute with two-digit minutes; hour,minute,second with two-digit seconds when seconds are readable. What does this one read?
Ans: 1,38
